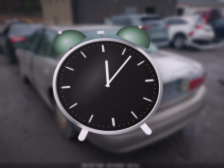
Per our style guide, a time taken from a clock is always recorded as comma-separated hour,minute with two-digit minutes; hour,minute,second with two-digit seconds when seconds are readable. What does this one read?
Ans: 12,07
